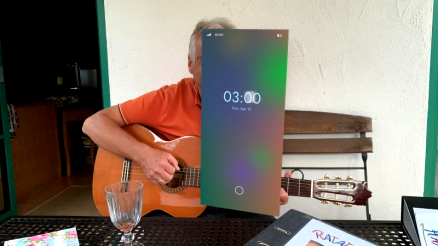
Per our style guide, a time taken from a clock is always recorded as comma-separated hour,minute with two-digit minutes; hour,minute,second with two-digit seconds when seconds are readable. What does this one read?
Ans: 3,00
